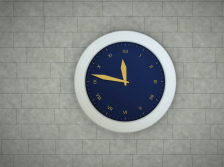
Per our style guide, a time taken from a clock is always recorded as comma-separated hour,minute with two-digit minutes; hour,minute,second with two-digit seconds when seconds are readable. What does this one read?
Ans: 11,47
